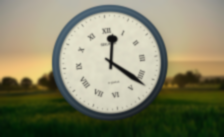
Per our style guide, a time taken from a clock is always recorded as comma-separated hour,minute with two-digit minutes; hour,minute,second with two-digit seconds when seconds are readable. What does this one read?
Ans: 12,22
